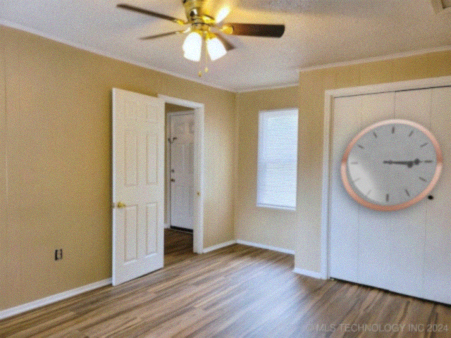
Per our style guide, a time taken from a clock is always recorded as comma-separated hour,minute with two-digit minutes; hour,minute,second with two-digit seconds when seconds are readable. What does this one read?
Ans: 3,15
